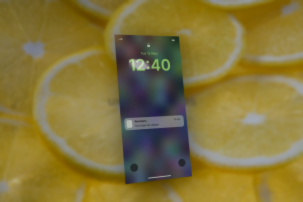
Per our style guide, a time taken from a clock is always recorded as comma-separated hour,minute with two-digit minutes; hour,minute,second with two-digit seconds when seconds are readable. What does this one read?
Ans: 12,40
